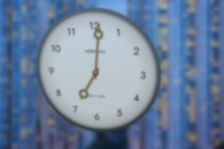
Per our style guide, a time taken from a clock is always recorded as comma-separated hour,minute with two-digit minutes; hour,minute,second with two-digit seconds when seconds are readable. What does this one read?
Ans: 7,01
